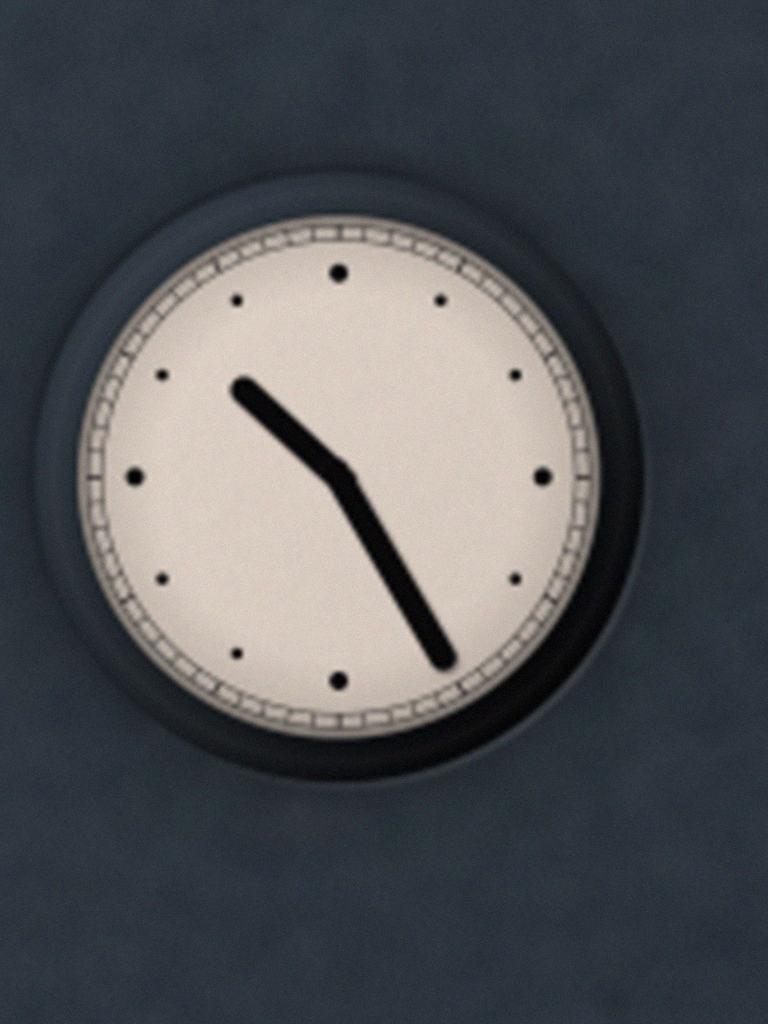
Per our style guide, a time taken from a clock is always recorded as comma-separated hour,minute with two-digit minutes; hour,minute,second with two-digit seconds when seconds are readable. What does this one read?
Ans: 10,25
